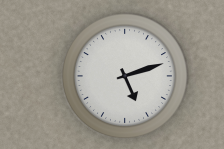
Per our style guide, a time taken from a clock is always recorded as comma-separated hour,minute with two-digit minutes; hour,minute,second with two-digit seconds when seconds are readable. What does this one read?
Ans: 5,12
